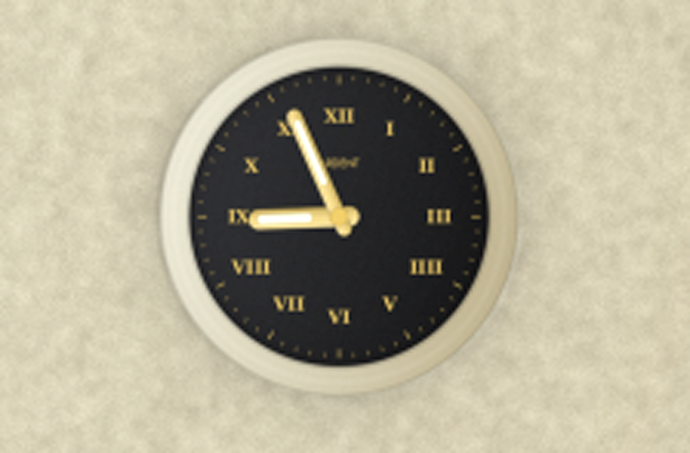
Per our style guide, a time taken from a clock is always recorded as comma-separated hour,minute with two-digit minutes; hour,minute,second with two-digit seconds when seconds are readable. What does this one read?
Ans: 8,56
